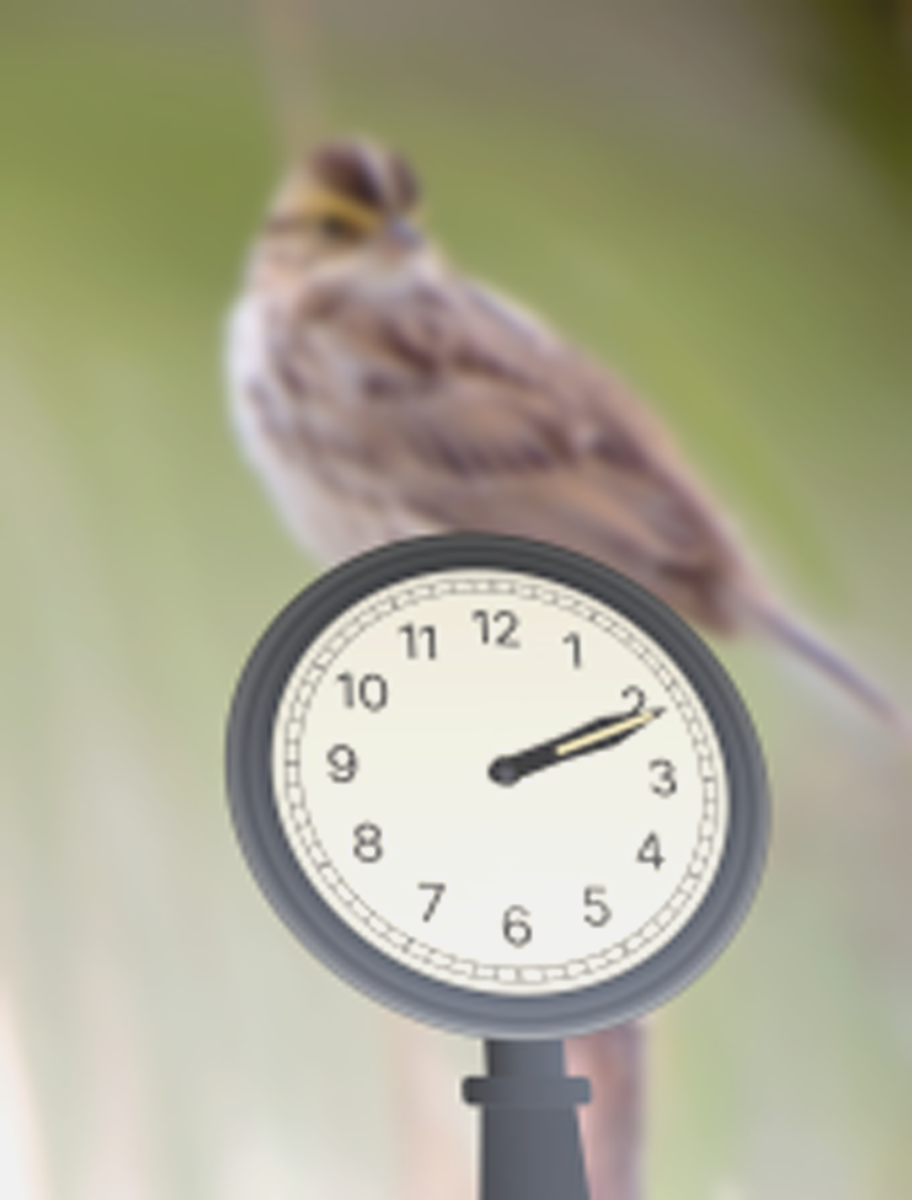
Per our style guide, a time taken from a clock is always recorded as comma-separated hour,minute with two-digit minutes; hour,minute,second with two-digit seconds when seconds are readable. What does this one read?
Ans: 2,11
